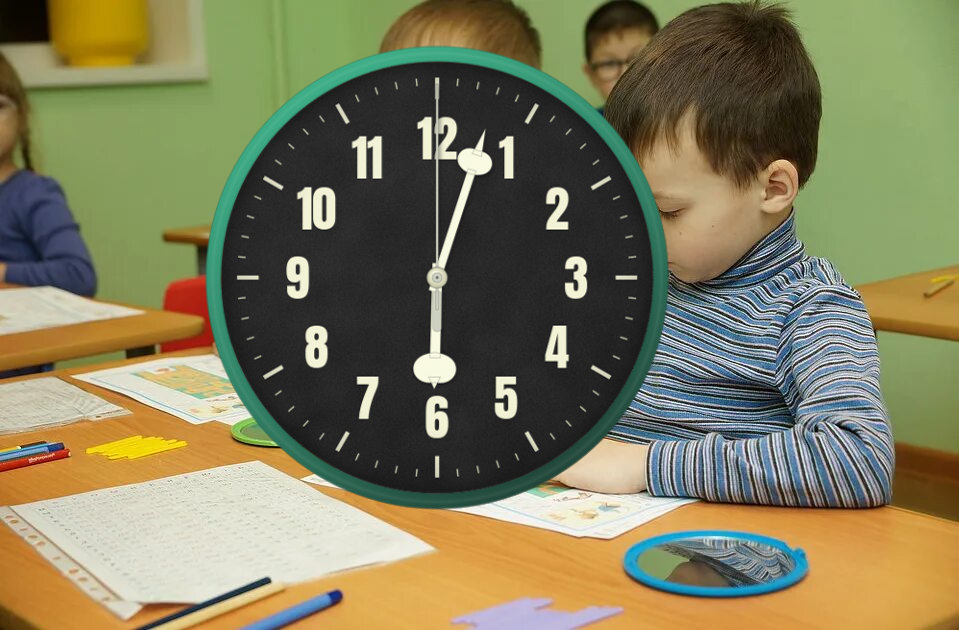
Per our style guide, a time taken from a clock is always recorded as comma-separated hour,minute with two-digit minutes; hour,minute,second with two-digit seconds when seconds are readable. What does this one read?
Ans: 6,03,00
